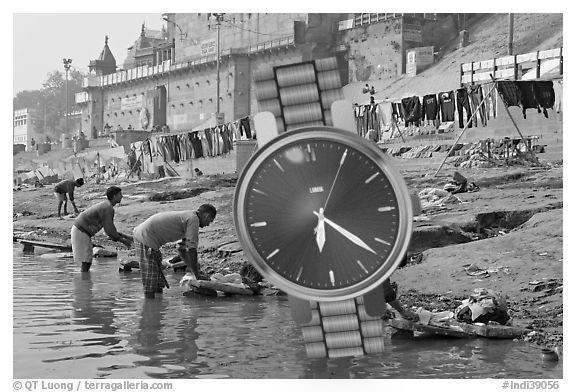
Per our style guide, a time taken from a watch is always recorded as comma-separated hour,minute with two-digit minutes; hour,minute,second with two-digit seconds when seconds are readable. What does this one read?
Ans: 6,22,05
